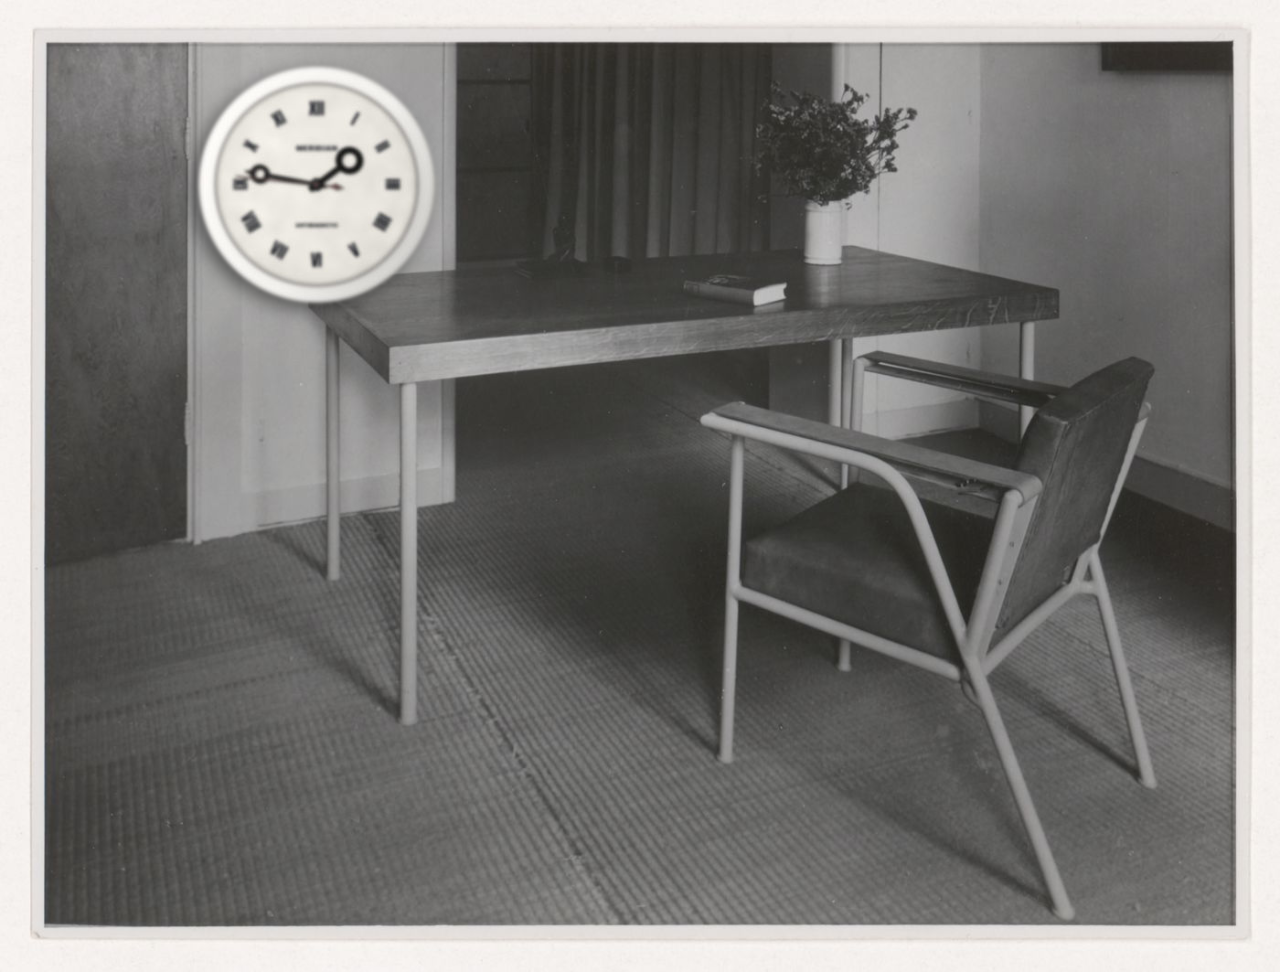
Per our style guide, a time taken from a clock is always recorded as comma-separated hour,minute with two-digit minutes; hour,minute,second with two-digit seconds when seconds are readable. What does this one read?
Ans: 1,46,46
